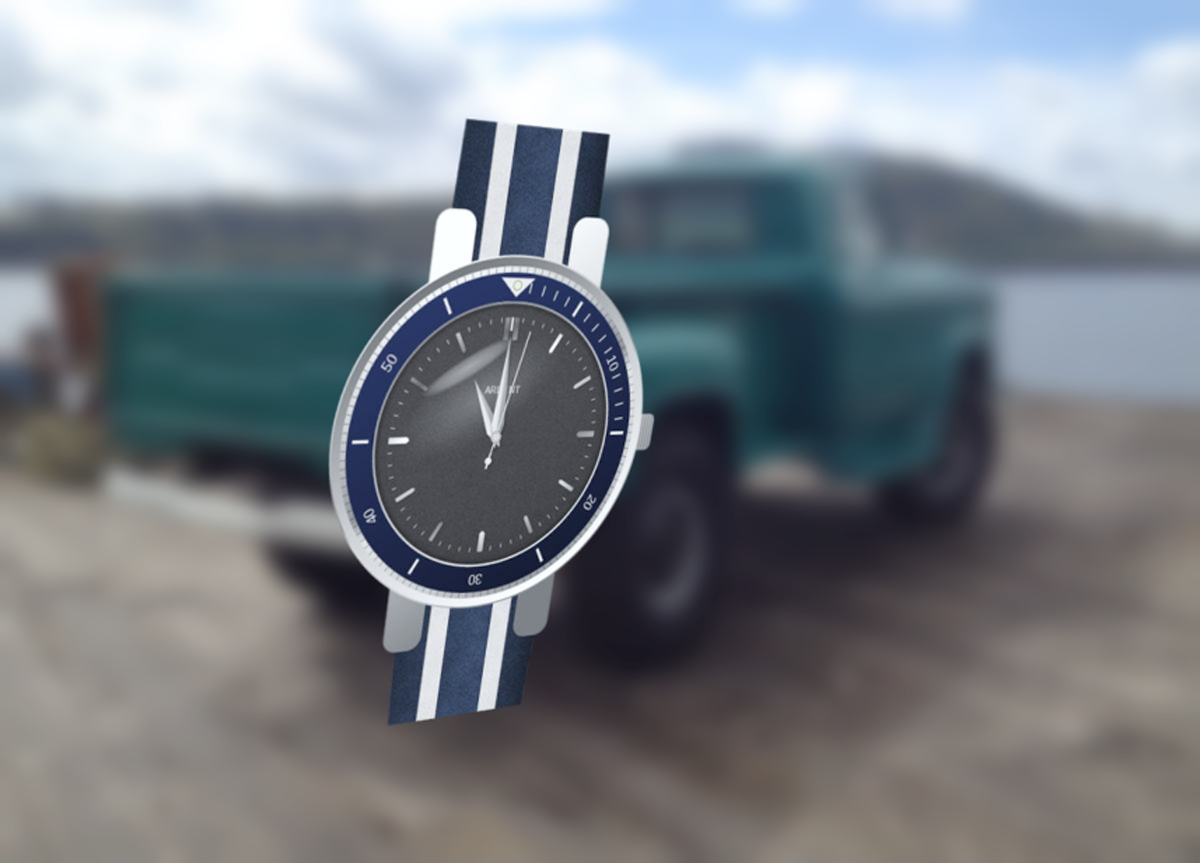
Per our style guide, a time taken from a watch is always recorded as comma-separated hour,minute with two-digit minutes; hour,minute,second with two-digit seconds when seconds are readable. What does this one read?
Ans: 11,00,02
